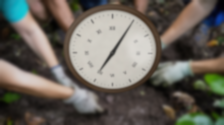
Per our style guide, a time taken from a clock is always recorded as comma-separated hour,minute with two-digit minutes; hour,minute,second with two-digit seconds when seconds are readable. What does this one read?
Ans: 7,05
